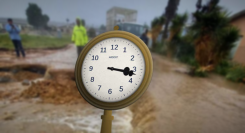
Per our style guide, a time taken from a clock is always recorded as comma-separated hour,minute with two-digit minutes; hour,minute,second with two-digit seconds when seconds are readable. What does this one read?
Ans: 3,17
